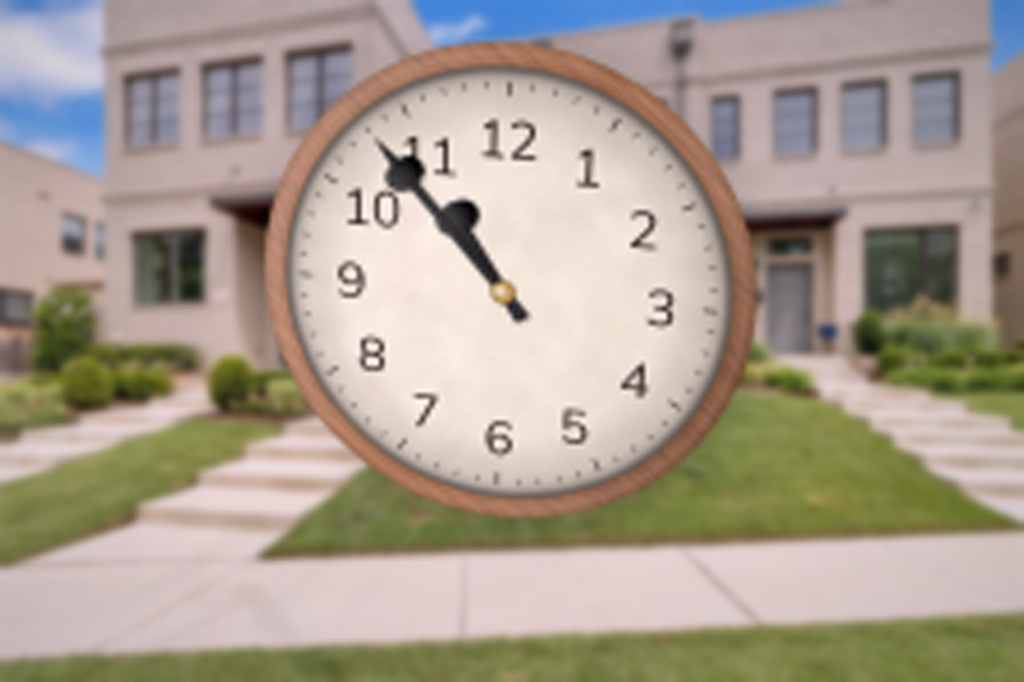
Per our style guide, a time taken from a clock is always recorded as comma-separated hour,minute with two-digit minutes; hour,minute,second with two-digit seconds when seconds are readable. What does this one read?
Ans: 10,53
